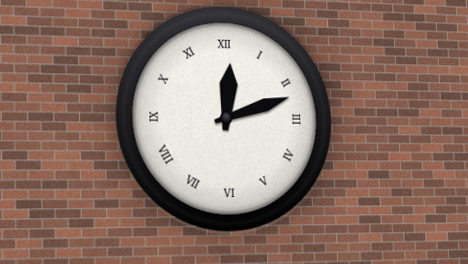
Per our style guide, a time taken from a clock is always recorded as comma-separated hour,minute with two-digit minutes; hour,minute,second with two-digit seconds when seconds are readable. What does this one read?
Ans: 12,12
